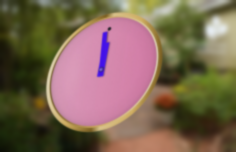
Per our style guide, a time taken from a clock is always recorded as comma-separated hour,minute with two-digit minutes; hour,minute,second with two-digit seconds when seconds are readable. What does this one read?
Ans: 11,59
